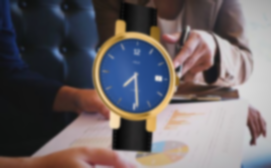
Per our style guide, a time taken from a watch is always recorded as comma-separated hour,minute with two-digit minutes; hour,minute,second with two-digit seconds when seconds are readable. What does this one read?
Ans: 7,29
